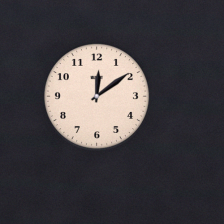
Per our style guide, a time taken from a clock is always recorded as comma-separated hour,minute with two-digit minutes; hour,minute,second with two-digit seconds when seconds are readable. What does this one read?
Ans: 12,09
